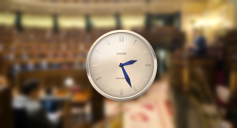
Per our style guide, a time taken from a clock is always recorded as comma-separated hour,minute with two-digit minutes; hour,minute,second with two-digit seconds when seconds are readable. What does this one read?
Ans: 2,26
